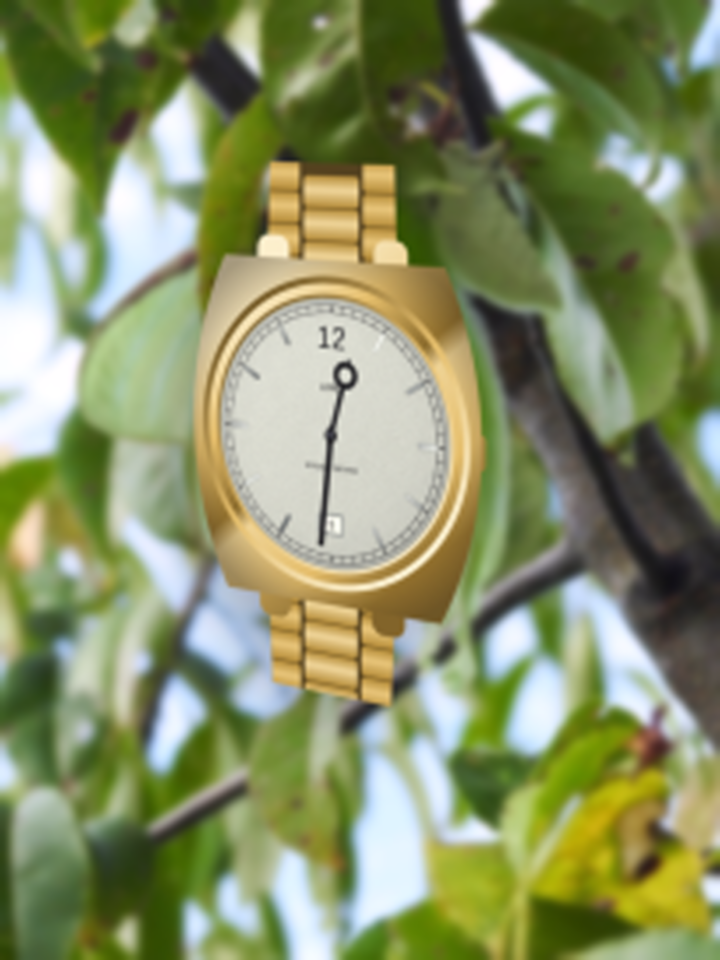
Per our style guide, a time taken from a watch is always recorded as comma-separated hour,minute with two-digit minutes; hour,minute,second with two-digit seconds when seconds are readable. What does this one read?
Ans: 12,31
